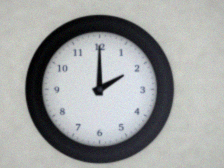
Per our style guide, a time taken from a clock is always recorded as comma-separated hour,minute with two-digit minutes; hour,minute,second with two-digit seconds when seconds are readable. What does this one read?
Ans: 2,00
